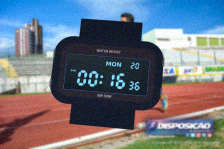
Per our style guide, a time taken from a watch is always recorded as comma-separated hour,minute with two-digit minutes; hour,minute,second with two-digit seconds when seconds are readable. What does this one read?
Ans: 0,16,36
